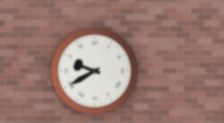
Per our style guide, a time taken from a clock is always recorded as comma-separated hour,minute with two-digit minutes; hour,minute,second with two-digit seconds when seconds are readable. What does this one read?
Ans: 9,40
